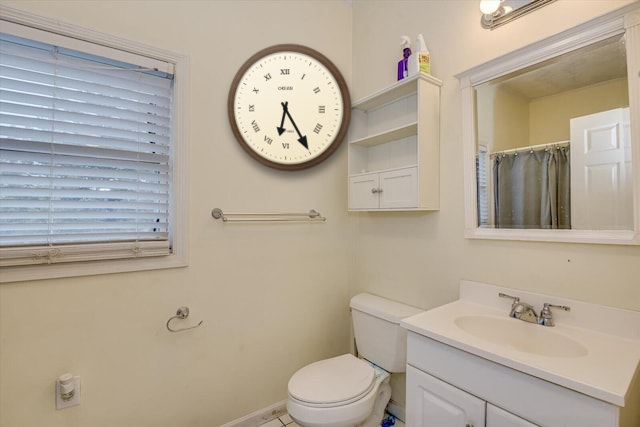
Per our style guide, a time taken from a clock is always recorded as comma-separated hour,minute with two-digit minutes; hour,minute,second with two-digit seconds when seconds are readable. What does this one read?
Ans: 6,25
